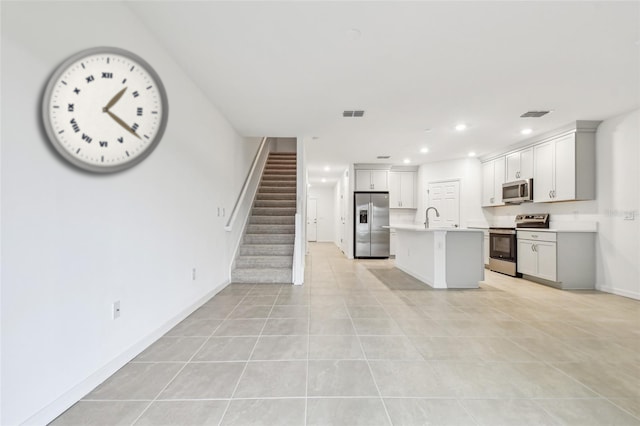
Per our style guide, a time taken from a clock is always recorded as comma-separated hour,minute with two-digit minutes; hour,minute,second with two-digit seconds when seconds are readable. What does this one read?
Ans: 1,21
